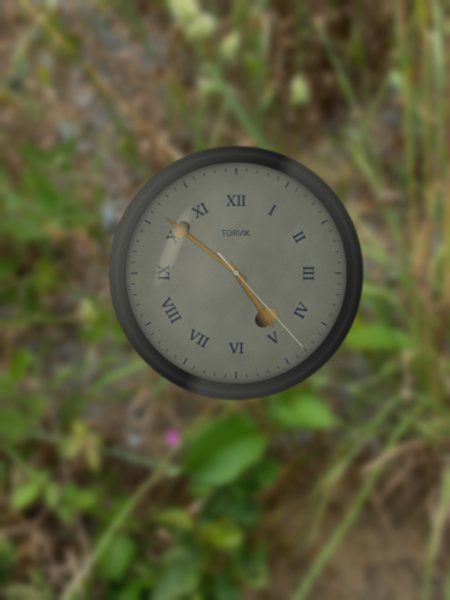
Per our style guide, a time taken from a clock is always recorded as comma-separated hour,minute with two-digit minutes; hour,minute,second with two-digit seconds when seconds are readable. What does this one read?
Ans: 4,51,23
